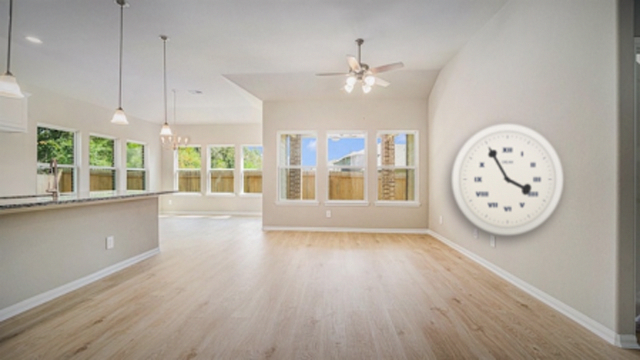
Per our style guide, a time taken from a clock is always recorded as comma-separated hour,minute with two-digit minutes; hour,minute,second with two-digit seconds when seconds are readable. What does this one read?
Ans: 3,55
